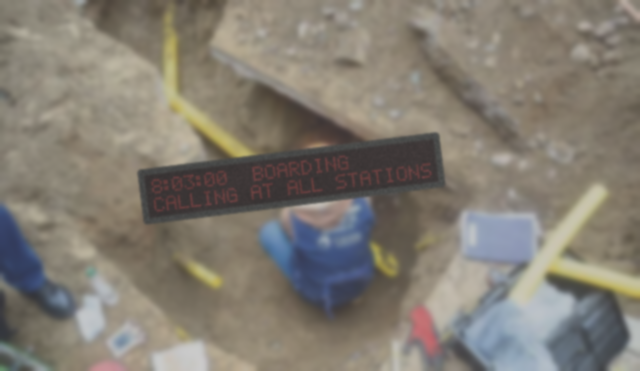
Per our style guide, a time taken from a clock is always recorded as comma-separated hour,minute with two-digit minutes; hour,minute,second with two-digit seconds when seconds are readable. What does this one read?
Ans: 8,03,00
